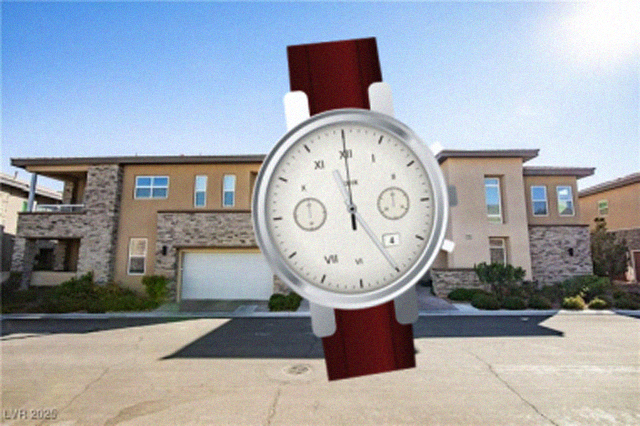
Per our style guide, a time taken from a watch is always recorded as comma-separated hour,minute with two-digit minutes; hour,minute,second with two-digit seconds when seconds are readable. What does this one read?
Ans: 11,25
